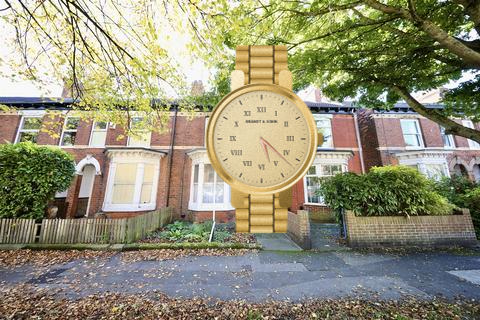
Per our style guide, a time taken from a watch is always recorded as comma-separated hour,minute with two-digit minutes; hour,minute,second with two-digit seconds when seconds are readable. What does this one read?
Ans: 5,22
